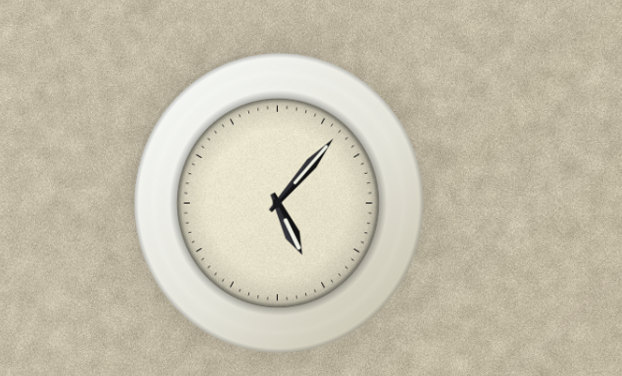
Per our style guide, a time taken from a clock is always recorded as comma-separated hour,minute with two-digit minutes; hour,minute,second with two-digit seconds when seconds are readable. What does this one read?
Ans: 5,07
